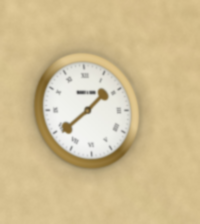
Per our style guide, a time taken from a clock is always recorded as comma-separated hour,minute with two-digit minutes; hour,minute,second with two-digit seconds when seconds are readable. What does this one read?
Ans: 1,39
